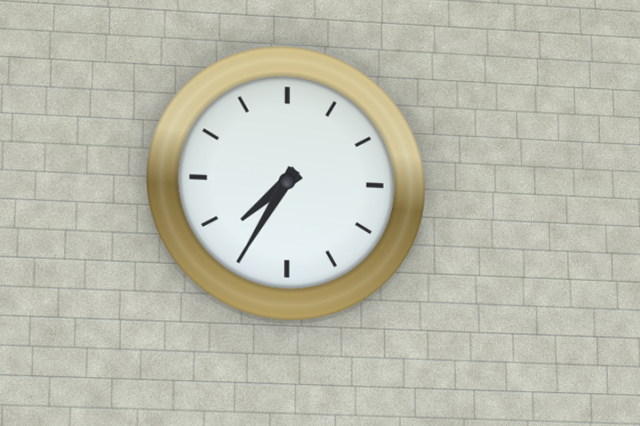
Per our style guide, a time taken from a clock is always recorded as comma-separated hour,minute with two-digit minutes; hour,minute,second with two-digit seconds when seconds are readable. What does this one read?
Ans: 7,35
